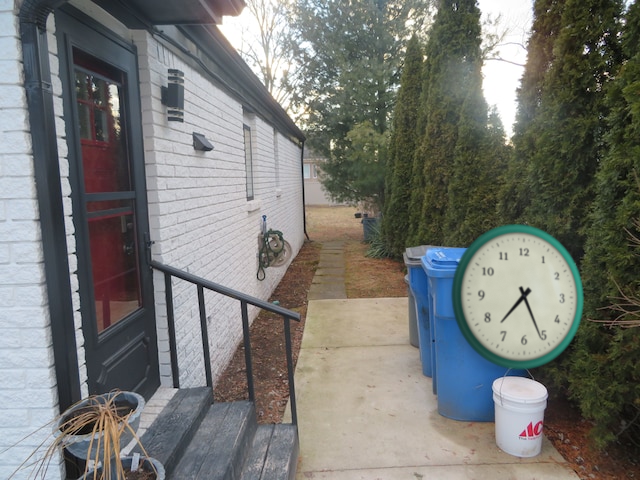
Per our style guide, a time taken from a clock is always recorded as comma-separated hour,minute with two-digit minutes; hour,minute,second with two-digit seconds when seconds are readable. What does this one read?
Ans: 7,26
